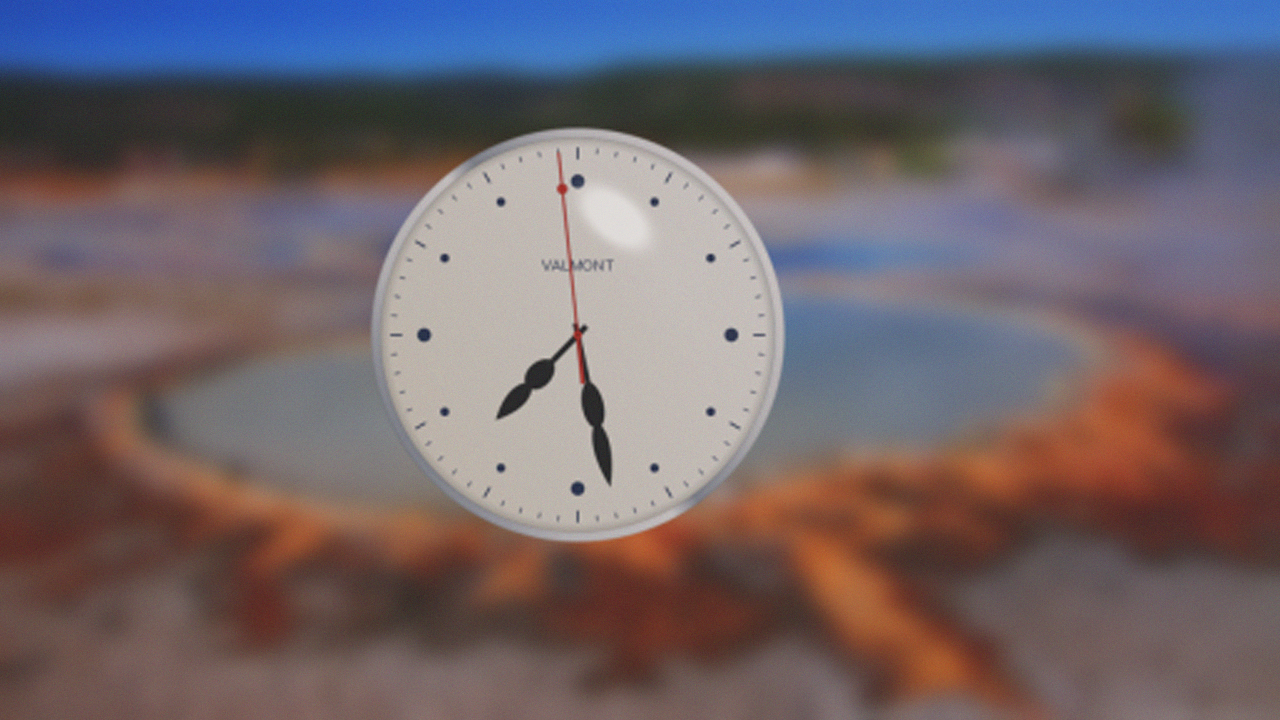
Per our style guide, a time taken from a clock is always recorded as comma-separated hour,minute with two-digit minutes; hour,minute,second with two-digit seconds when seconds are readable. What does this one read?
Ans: 7,27,59
